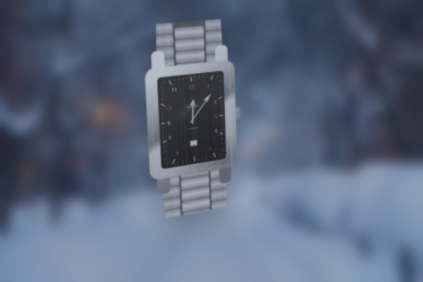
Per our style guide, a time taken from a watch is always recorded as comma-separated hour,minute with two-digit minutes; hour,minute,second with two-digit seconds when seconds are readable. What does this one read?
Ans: 12,07
